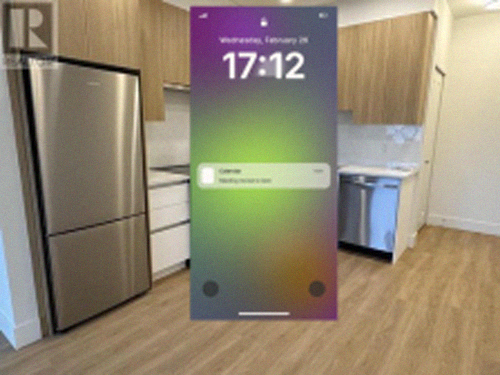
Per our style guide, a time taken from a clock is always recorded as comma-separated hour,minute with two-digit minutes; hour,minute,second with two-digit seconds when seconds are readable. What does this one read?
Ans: 17,12
